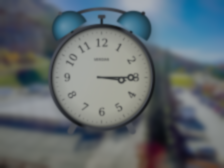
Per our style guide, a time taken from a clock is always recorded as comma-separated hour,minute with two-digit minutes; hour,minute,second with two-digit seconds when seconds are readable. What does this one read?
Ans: 3,15
